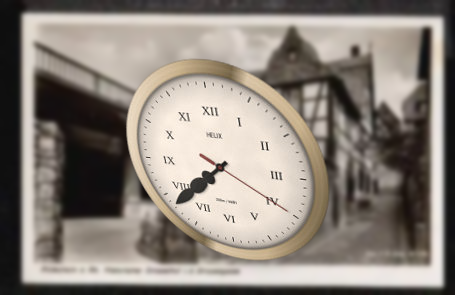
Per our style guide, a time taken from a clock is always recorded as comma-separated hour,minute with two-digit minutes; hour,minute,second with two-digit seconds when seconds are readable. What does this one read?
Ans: 7,38,20
